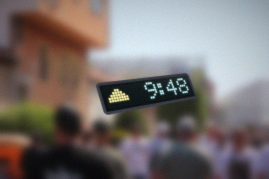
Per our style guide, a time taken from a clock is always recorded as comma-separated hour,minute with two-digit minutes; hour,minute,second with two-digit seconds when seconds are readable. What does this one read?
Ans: 9,48
